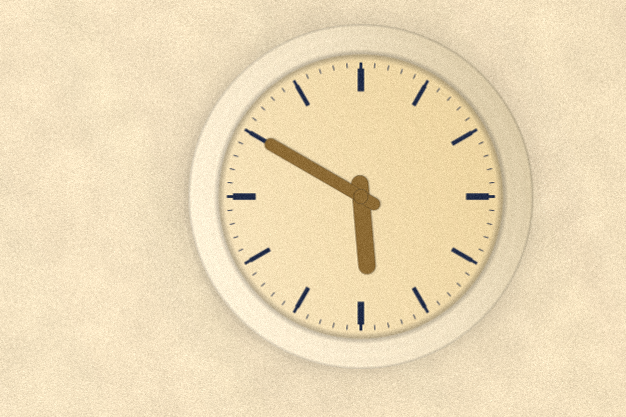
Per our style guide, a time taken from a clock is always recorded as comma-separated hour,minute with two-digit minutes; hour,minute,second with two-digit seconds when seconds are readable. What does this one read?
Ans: 5,50
